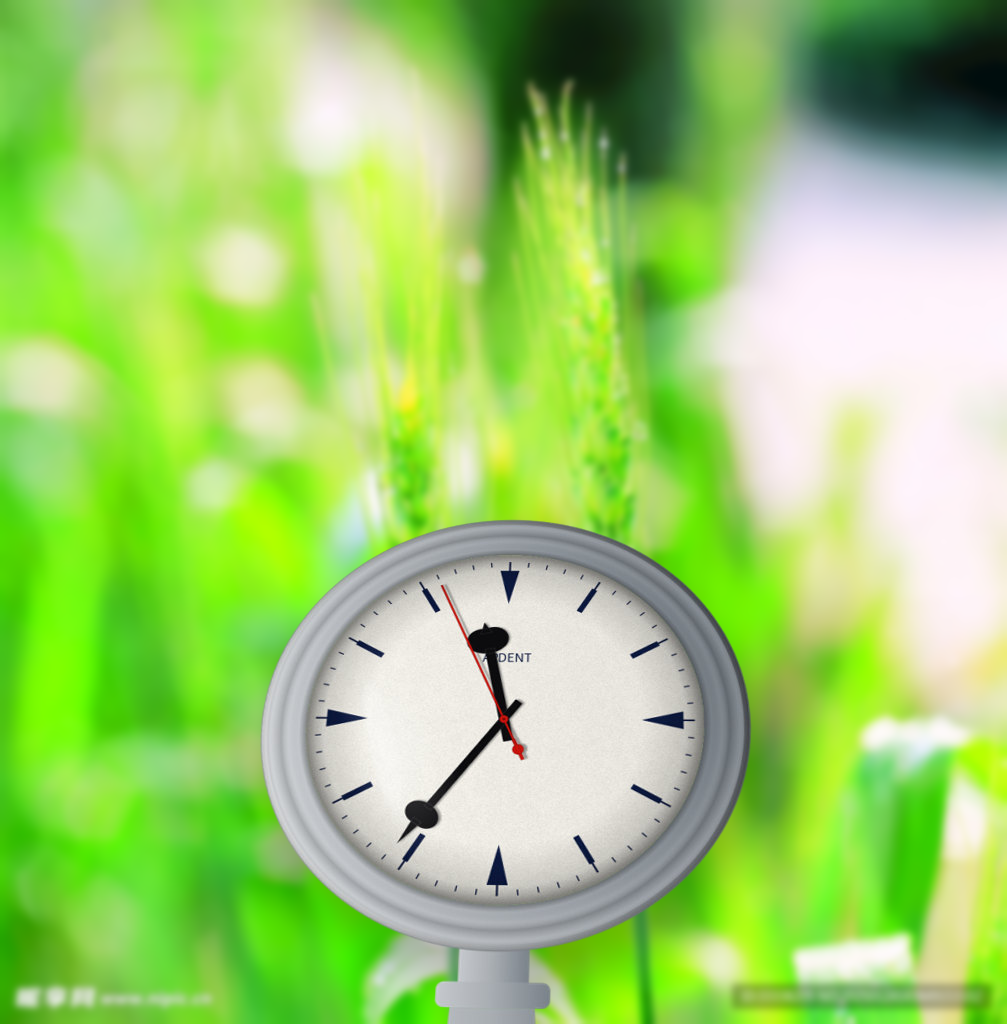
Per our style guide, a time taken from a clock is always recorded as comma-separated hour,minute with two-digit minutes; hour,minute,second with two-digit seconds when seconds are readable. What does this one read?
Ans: 11,35,56
